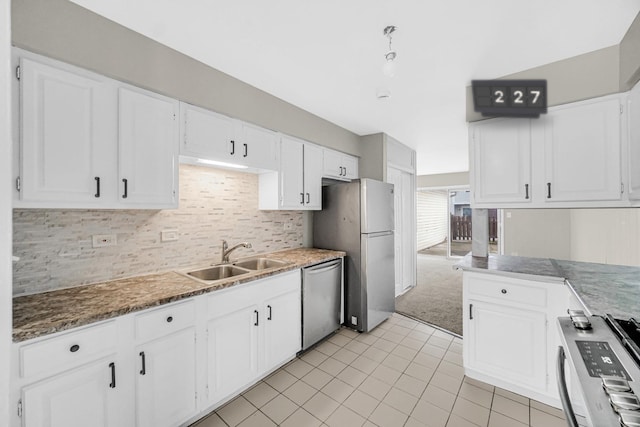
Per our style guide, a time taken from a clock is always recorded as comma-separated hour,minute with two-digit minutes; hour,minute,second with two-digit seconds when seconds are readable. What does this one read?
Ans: 2,27
